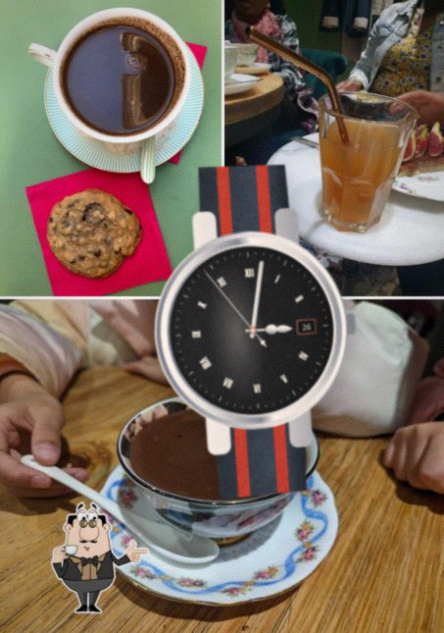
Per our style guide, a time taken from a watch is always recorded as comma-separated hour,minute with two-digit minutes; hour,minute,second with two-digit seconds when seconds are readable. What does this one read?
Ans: 3,01,54
